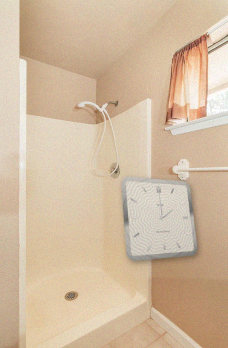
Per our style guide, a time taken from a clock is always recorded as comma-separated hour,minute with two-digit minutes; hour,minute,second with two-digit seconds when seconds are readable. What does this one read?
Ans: 2,00
